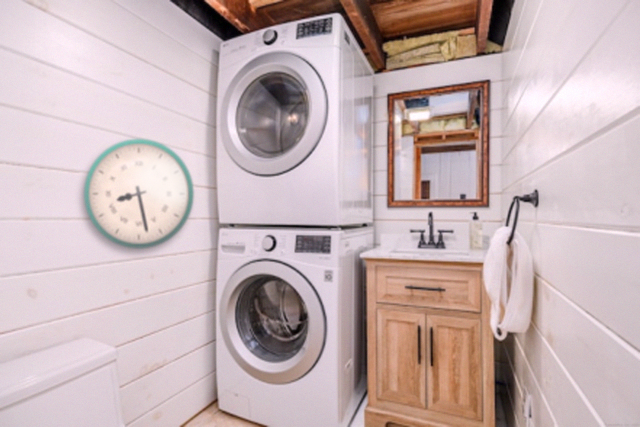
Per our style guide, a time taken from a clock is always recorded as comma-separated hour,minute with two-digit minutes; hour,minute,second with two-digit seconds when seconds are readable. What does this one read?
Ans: 8,28
